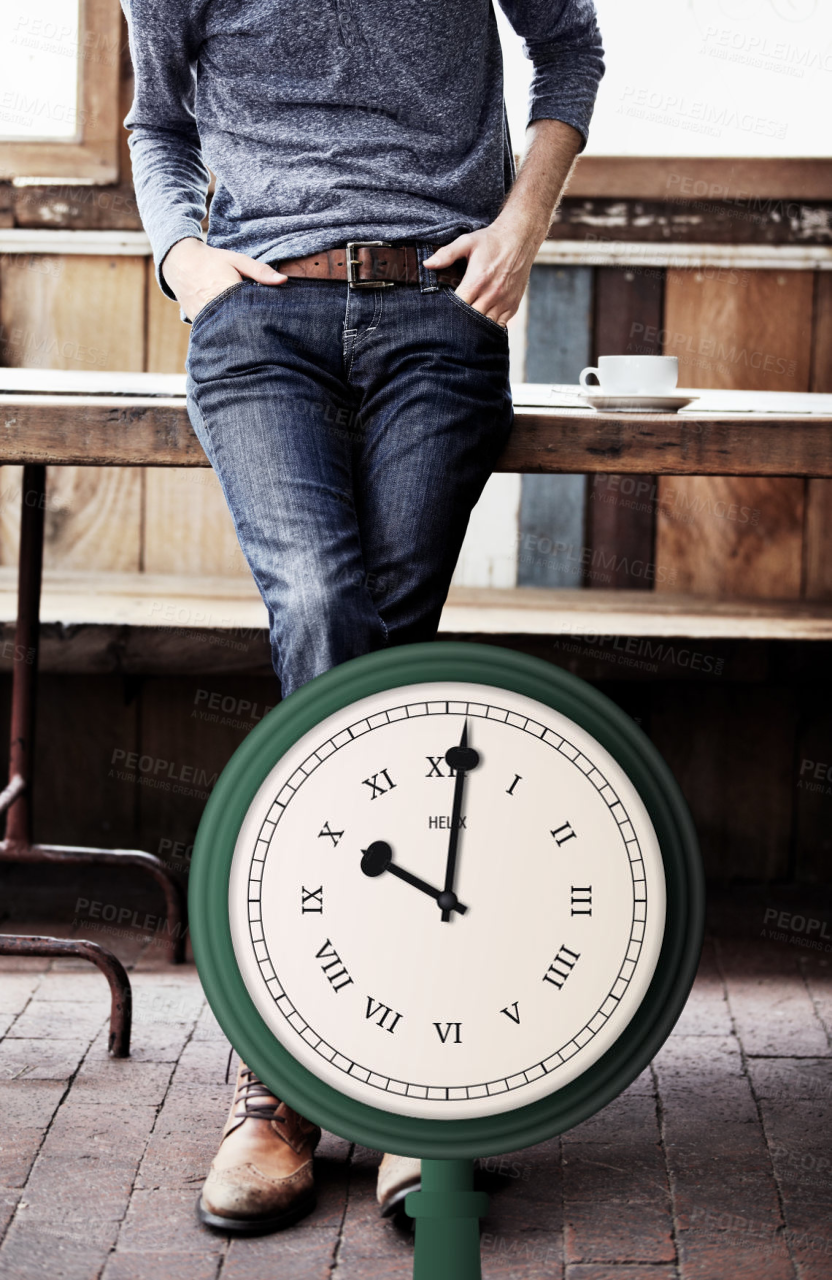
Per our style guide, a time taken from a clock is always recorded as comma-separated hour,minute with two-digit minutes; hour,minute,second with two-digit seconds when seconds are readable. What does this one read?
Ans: 10,01
